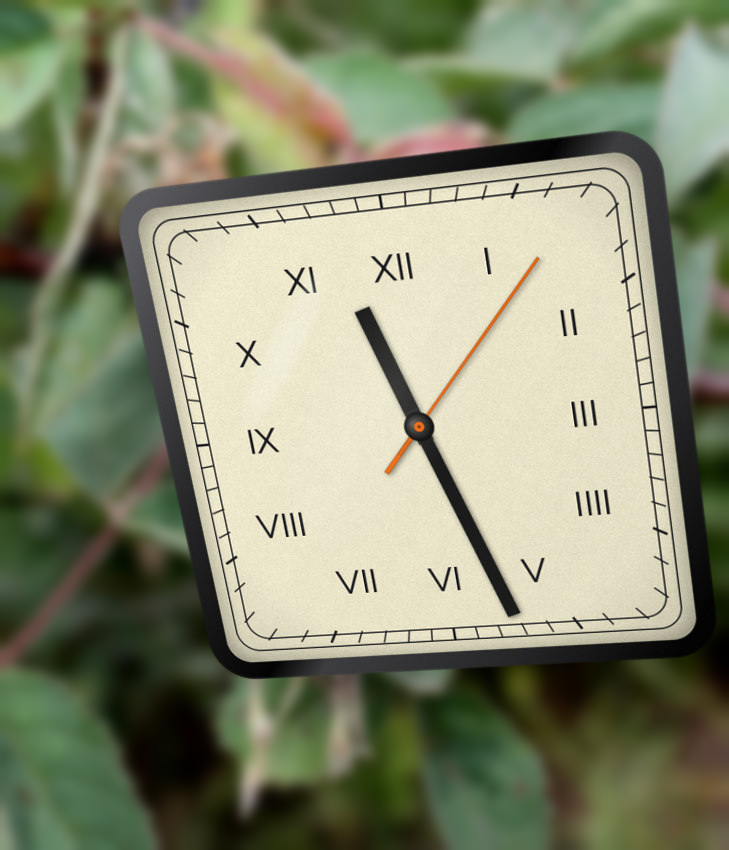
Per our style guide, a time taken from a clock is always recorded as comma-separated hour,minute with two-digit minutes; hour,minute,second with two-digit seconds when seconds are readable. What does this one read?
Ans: 11,27,07
